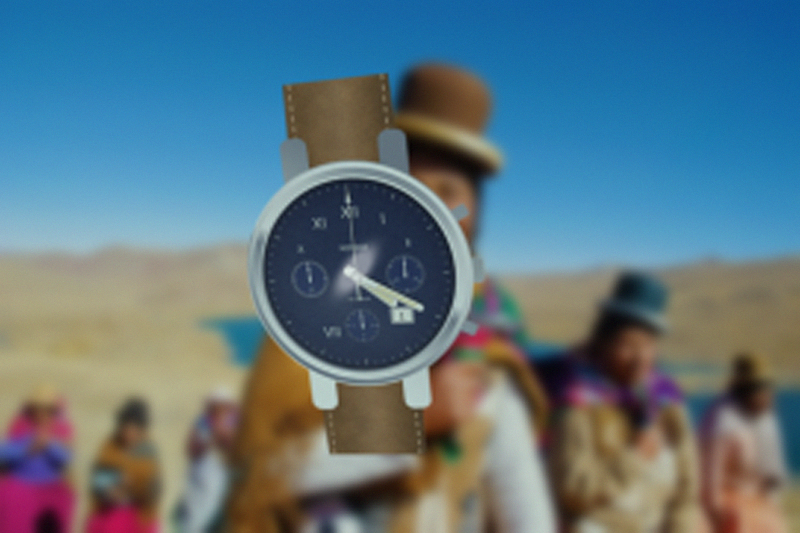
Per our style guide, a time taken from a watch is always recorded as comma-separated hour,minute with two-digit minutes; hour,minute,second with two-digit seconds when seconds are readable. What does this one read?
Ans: 4,20
